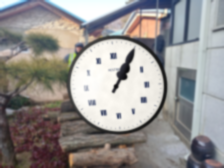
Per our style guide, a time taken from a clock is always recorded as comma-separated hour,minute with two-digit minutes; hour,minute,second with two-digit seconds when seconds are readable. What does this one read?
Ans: 1,05
